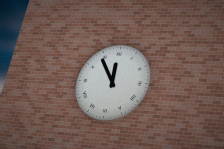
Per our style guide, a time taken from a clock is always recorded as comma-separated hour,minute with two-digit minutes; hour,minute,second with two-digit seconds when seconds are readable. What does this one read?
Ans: 11,54
